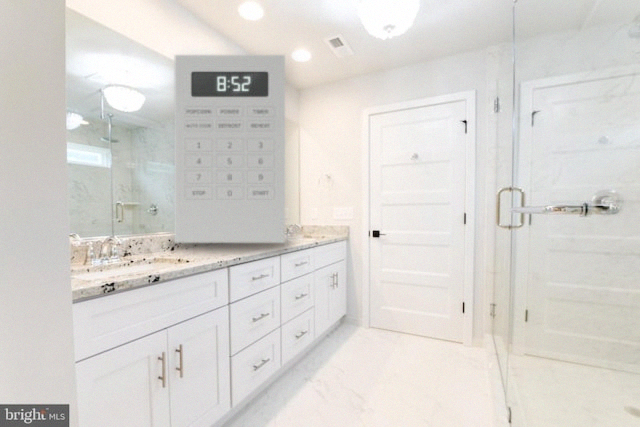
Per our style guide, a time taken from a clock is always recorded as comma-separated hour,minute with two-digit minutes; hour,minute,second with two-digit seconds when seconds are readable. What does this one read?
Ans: 8,52
